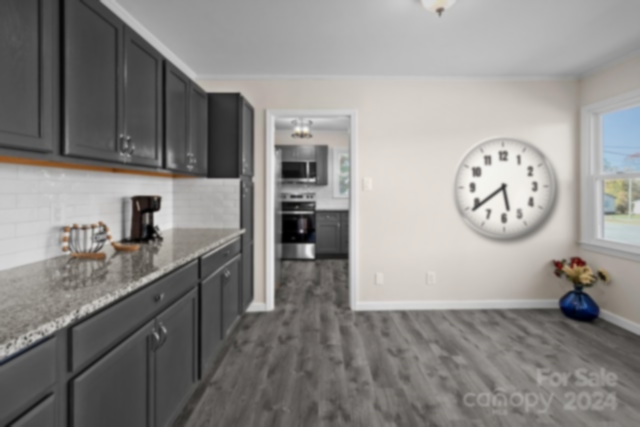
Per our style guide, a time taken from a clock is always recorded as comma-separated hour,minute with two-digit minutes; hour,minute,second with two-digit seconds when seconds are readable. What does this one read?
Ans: 5,39
